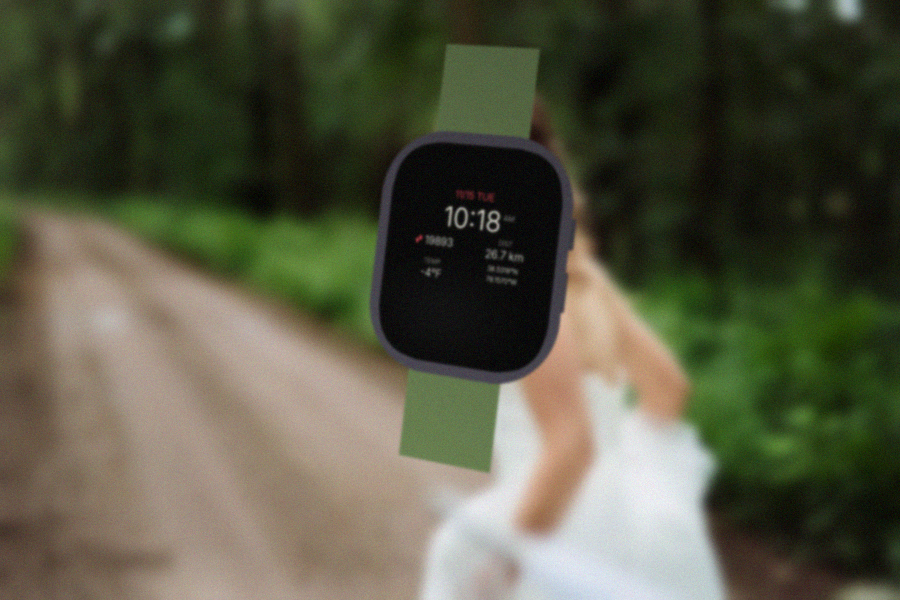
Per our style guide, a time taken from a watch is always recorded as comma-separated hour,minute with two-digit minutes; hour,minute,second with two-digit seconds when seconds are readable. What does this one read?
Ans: 10,18
